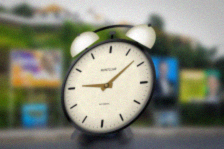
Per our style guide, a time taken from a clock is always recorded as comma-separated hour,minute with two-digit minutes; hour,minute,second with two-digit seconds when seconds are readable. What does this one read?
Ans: 9,08
